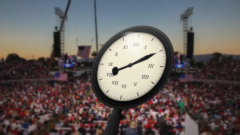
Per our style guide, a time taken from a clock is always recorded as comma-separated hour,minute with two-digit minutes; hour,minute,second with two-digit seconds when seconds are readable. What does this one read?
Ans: 8,10
